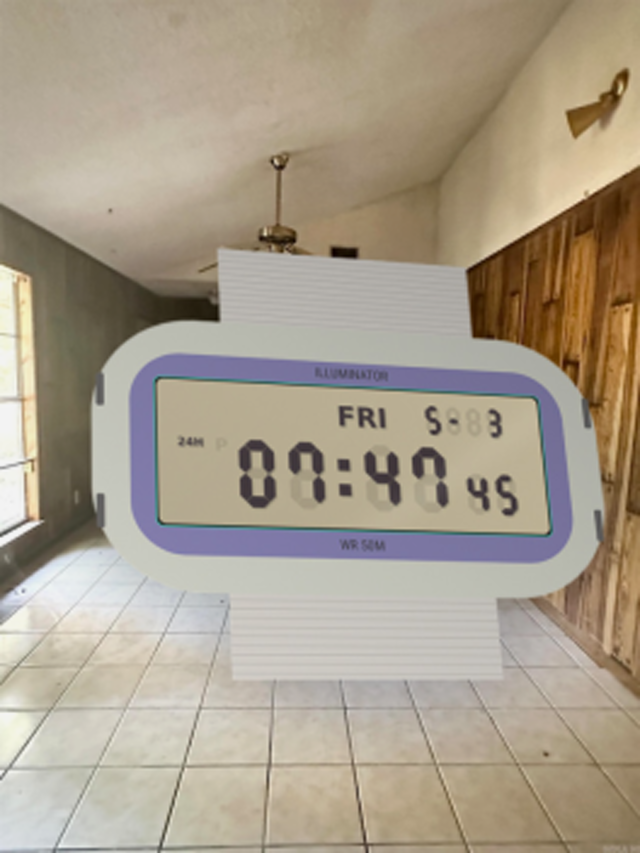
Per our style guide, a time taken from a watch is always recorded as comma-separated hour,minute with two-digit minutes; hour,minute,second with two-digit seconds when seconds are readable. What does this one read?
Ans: 7,47,45
